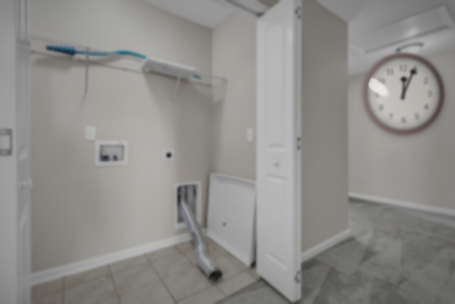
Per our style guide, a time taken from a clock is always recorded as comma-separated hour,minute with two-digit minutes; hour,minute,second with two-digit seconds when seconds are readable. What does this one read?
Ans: 12,04
